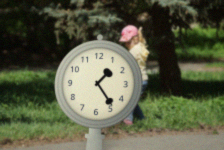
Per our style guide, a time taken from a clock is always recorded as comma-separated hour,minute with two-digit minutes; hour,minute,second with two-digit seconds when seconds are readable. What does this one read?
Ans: 1,24
